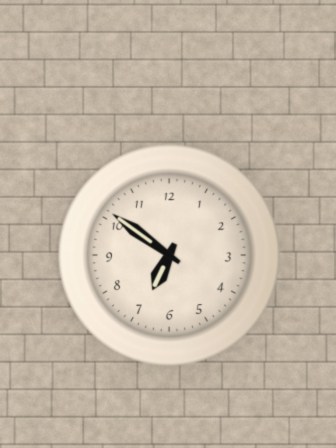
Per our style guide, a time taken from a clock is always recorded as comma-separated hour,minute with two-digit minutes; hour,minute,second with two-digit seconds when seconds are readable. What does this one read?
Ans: 6,51
